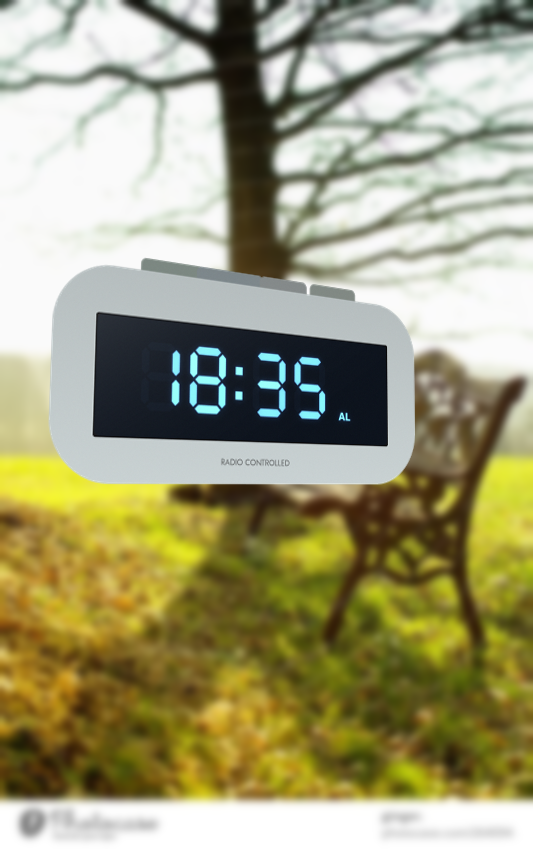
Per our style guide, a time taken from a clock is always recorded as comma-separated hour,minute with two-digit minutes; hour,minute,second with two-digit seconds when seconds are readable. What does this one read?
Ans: 18,35
